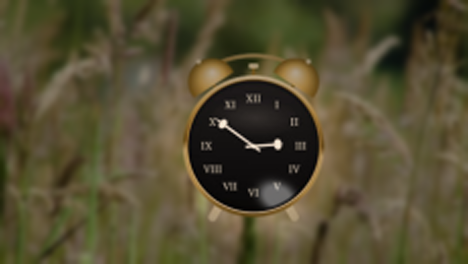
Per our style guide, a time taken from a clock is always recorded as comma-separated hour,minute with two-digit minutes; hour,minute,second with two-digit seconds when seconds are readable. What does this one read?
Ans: 2,51
